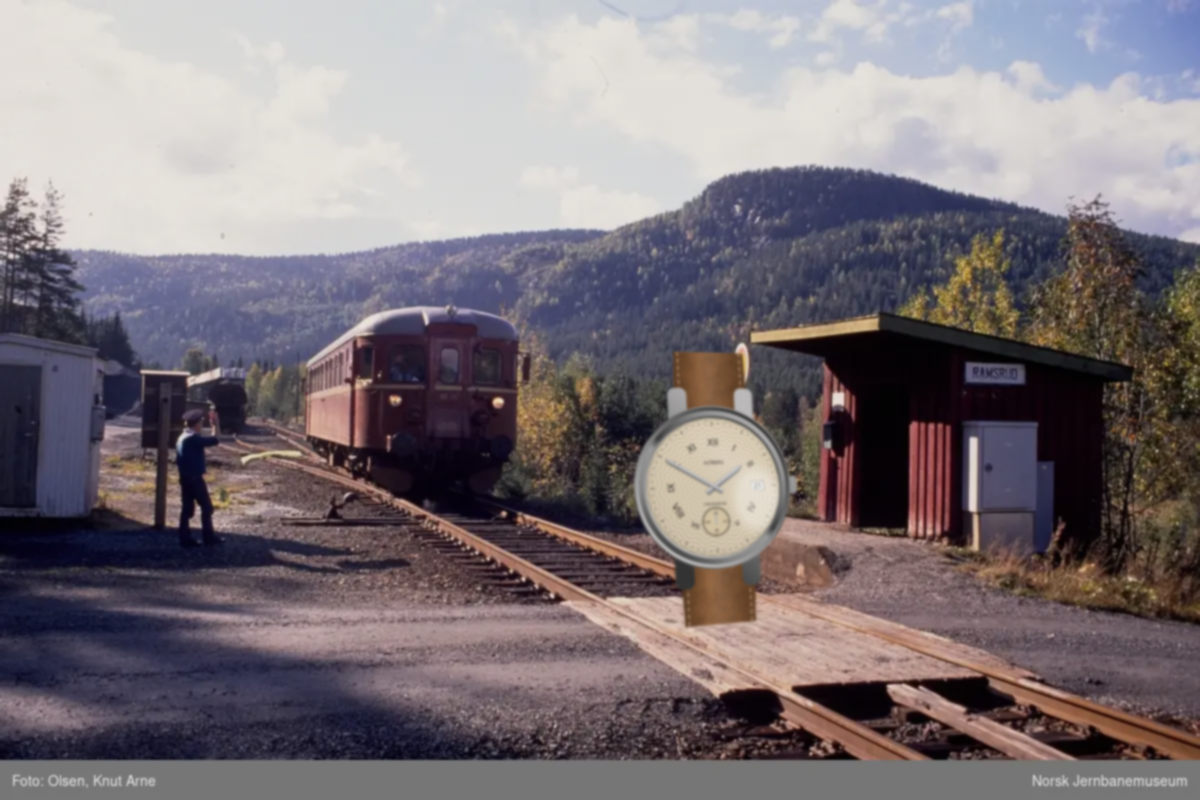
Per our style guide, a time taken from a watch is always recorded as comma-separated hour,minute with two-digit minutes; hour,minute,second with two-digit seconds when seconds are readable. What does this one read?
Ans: 1,50
